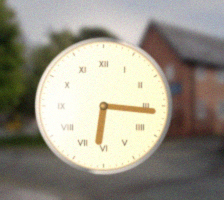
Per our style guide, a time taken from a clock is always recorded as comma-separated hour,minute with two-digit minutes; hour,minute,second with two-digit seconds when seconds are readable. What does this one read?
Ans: 6,16
